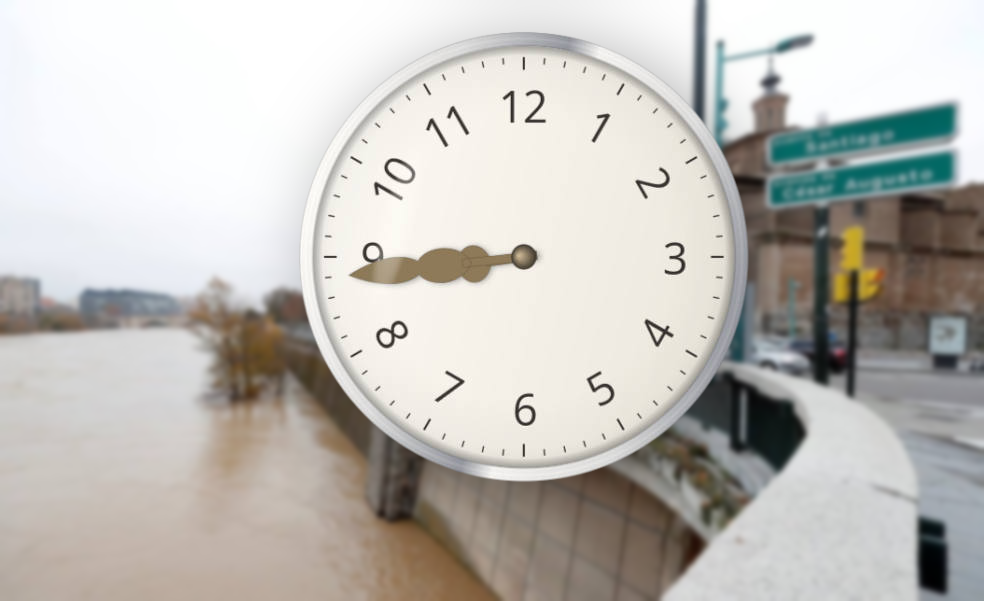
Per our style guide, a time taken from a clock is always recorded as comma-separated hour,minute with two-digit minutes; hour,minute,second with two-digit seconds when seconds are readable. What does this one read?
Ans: 8,44
